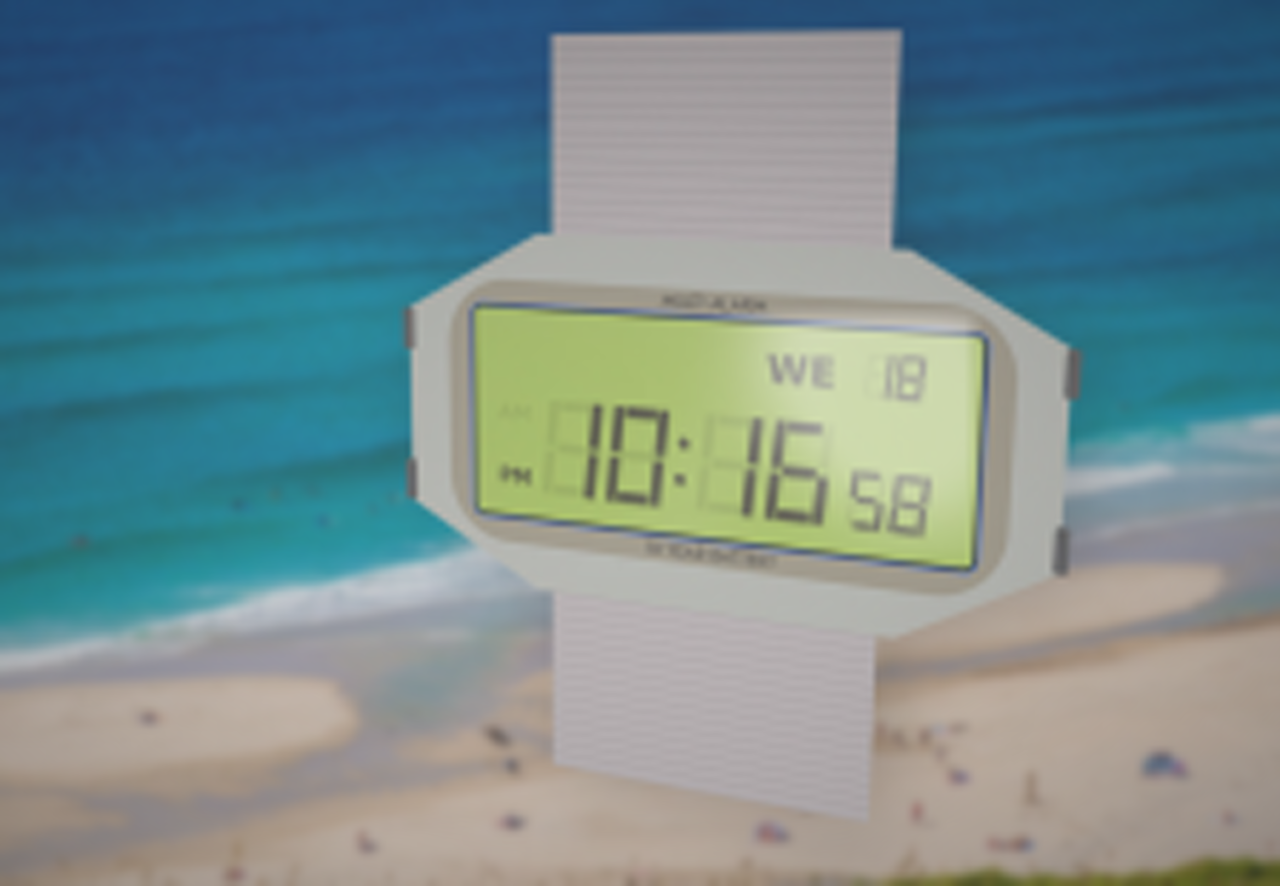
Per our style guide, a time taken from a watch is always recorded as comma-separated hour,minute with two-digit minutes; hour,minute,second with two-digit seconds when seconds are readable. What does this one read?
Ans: 10,16,58
